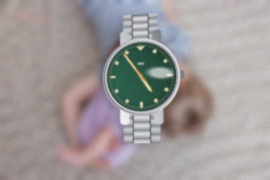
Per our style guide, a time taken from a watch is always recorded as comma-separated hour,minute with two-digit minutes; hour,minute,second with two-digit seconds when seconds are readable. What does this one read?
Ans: 4,54
